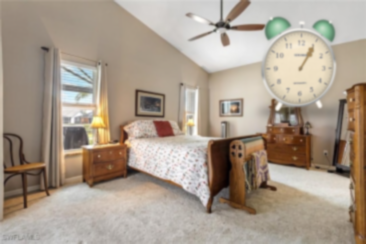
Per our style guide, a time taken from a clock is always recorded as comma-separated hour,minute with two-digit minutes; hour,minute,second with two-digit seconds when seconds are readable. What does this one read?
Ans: 1,05
